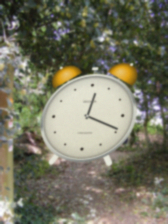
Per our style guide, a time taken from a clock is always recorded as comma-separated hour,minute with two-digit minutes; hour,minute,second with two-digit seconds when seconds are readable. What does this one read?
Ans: 12,19
